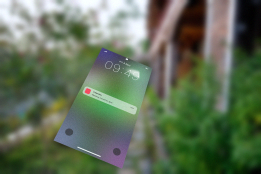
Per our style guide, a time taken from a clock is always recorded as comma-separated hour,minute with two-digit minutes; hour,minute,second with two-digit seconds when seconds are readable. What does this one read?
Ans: 9,49
